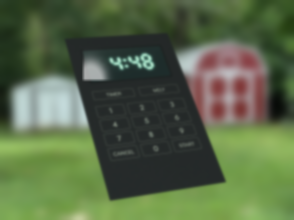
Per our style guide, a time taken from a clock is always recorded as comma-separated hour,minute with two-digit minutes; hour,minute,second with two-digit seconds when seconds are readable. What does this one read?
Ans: 4,48
